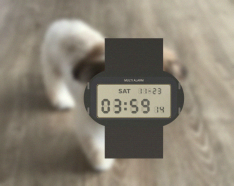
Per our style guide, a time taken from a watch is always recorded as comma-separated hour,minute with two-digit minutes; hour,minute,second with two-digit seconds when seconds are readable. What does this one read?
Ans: 3,59,14
